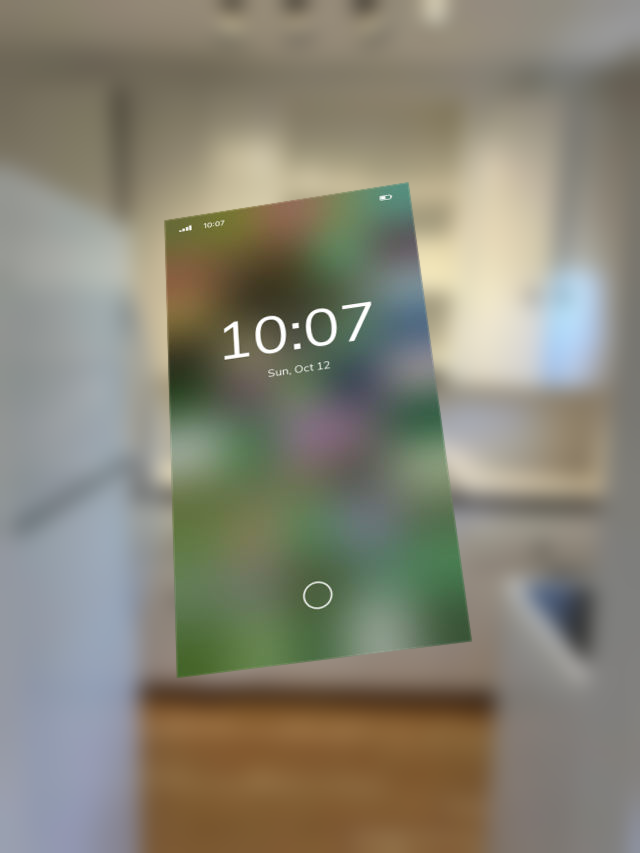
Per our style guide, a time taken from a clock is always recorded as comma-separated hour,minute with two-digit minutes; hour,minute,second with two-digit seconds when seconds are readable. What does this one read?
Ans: 10,07
